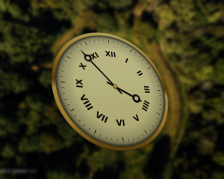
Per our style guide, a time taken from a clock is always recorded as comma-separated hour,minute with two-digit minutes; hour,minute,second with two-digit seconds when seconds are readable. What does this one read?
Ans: 3,53
